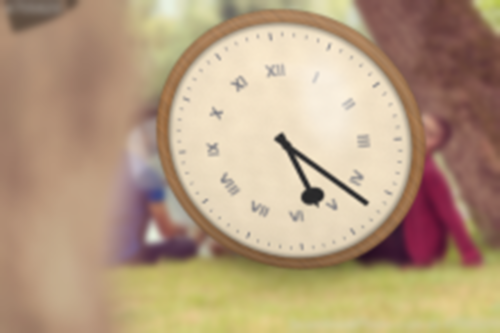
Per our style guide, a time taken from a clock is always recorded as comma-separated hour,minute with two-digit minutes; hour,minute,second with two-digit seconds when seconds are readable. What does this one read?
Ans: 5,22
